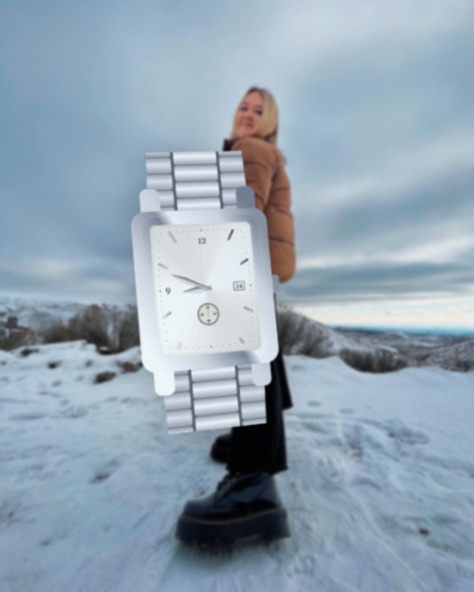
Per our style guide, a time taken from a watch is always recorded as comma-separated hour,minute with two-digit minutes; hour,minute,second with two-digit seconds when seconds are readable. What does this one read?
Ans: 8,49
